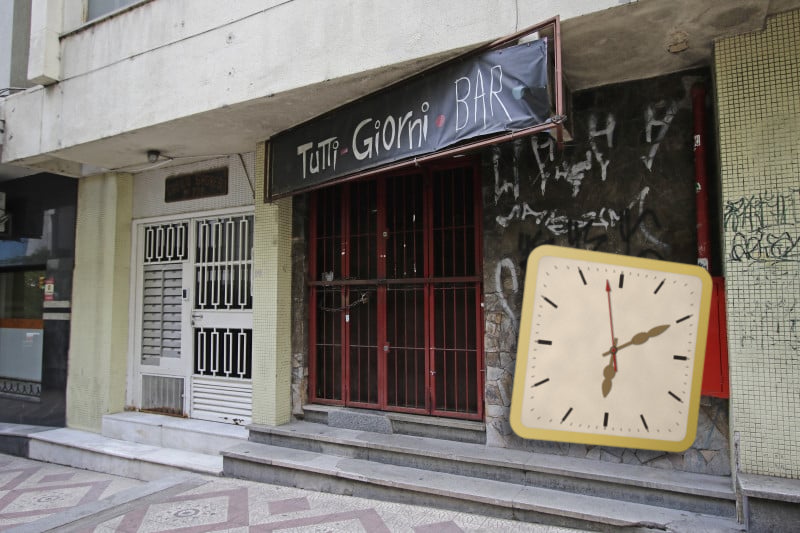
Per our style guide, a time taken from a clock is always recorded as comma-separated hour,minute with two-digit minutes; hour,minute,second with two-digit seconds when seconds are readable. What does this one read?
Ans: 6,09,58
